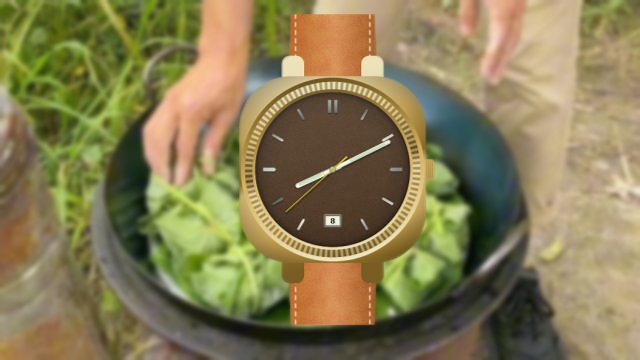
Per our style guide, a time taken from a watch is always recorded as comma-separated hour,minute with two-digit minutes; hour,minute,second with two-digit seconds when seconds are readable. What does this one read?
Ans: 8,10,38
